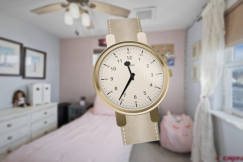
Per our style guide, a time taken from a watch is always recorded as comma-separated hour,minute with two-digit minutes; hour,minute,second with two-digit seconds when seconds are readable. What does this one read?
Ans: 11,36
